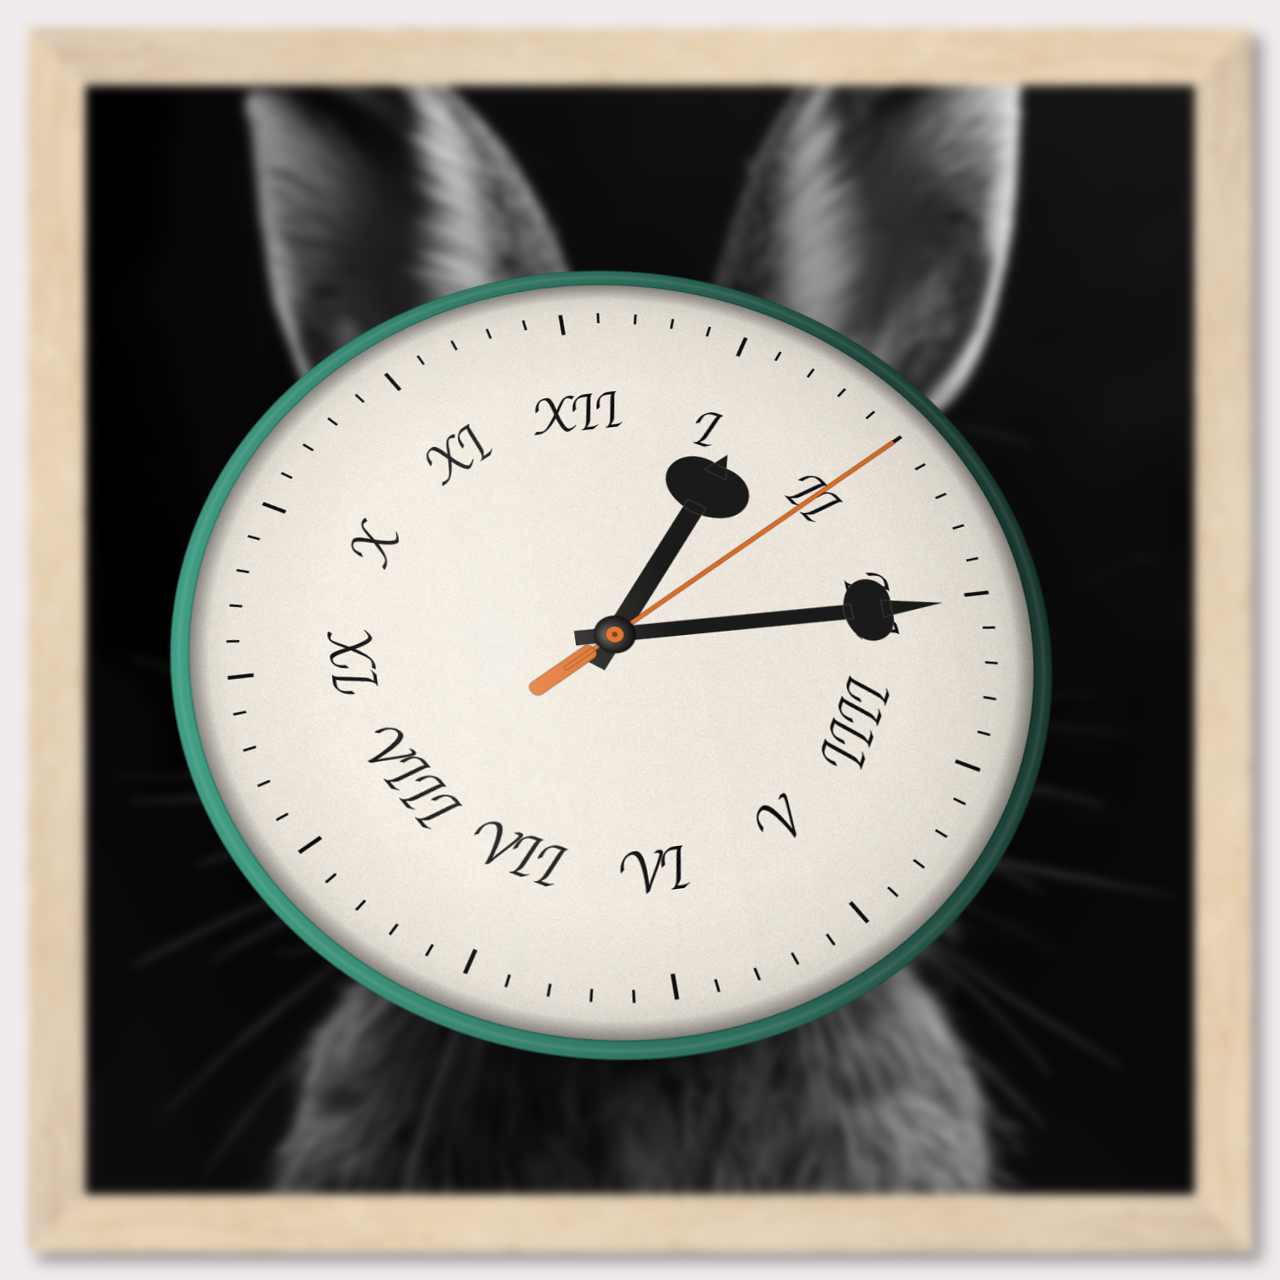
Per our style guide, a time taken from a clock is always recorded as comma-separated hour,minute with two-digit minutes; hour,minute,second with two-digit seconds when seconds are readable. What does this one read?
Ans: 1,15,10
